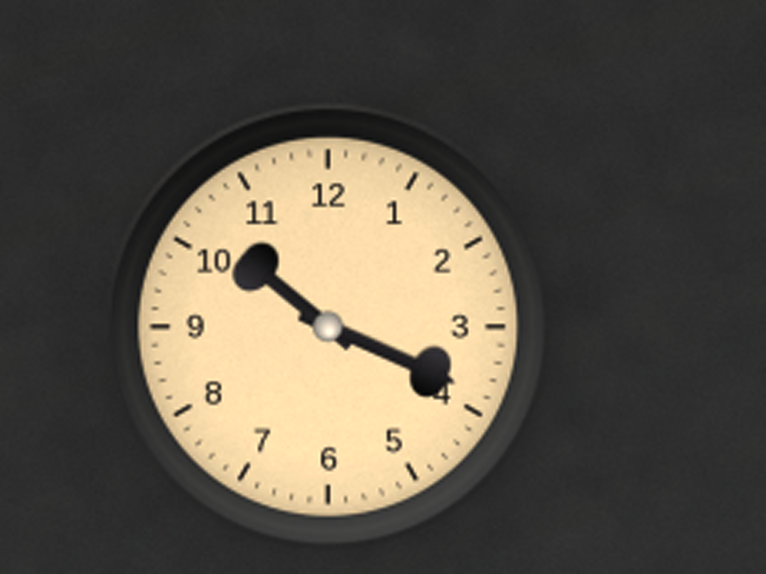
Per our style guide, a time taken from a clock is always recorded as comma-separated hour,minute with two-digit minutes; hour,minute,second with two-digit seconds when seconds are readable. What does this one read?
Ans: 10,19
